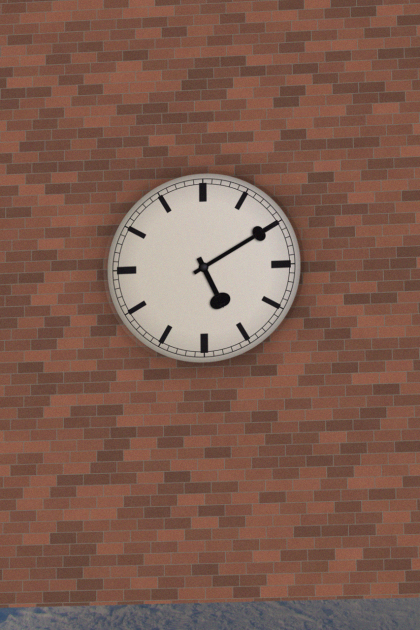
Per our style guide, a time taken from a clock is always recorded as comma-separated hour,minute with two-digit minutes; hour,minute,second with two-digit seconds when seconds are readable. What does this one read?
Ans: 5,10
